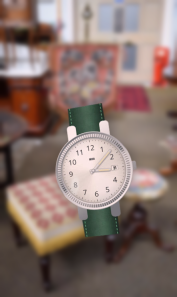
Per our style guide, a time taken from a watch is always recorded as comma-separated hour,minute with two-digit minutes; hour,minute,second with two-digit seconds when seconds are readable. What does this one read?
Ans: 3,08
